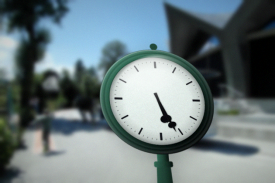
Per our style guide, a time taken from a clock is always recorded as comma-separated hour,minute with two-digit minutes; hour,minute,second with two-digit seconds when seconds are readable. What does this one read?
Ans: 5,26
